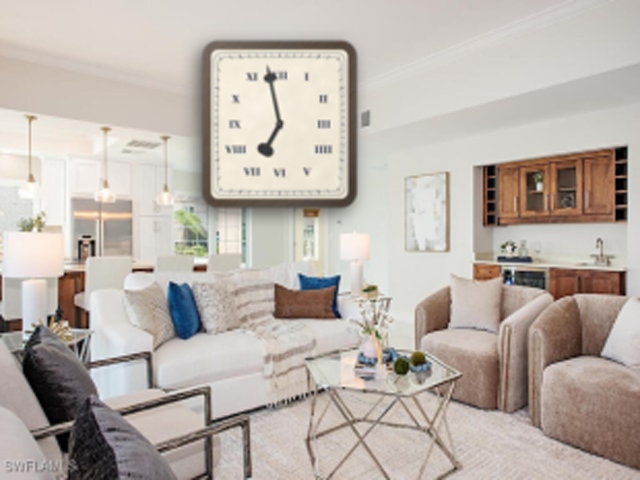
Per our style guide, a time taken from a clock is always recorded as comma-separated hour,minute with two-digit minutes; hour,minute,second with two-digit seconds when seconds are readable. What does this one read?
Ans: 6,58
